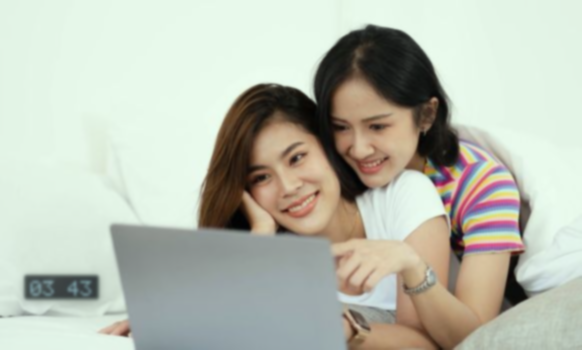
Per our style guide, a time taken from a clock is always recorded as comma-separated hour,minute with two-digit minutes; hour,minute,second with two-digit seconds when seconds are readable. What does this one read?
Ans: 3,43
